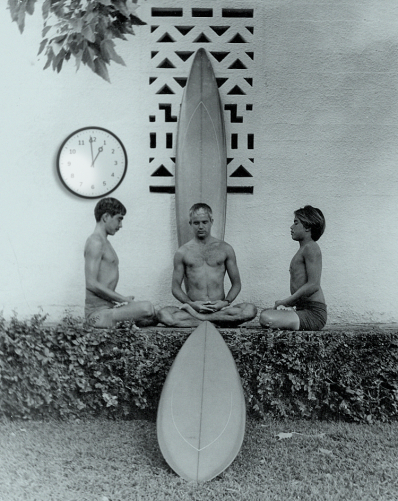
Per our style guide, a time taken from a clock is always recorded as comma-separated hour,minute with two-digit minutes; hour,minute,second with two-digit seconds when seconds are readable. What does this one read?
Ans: 12,59
